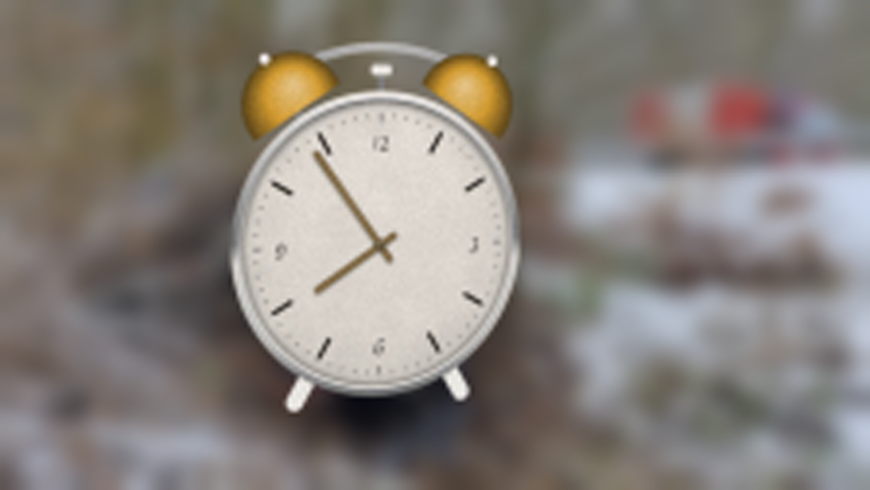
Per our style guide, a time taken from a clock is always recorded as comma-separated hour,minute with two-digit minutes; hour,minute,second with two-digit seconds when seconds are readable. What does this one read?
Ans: 7,54
